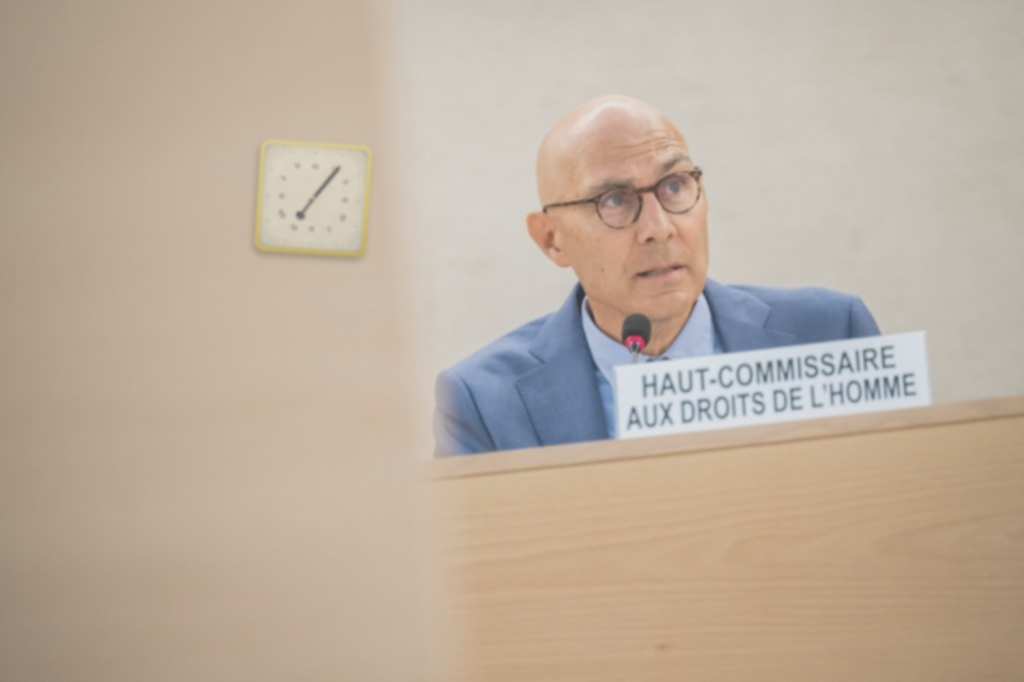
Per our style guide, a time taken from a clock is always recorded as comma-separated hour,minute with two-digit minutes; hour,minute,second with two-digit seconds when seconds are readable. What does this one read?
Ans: 7,06
